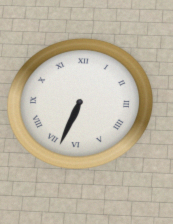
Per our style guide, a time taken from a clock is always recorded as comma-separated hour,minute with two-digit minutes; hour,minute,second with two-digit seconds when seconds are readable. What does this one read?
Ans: 6,33
